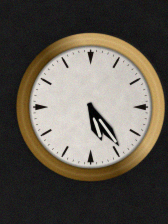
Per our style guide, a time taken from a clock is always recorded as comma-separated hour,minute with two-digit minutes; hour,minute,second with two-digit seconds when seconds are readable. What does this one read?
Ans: 5,24
